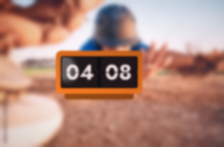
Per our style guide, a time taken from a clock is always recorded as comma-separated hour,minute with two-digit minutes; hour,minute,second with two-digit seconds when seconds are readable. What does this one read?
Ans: 4,08
